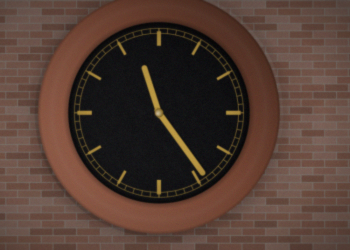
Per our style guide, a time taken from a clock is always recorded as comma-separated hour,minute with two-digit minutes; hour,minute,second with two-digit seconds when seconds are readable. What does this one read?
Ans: 11,24
